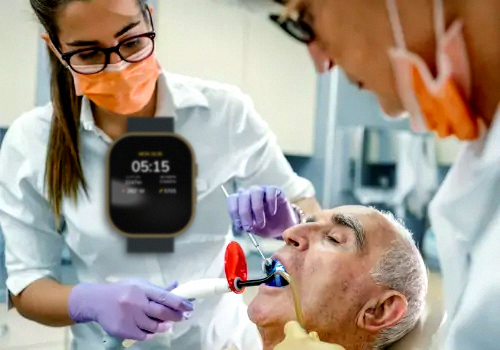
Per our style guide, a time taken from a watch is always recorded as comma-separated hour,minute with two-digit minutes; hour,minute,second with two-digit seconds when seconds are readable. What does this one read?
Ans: 5,15
